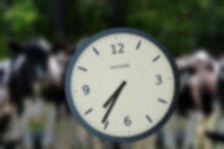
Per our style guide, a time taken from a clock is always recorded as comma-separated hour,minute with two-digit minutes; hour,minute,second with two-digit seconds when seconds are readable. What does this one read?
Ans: 7,36
